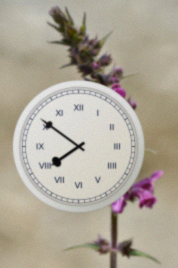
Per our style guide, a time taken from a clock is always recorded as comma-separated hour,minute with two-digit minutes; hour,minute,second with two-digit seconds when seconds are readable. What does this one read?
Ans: 7,51
